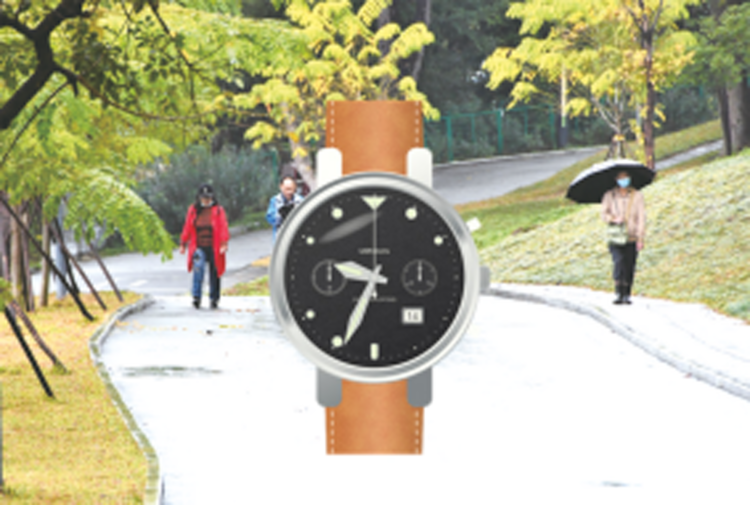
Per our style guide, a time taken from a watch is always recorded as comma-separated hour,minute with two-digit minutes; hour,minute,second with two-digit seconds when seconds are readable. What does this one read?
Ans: 9,34
